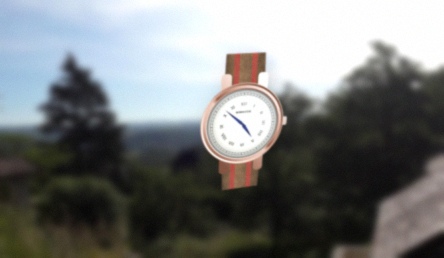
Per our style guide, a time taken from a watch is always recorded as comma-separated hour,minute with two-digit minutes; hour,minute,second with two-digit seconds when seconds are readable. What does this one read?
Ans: 4,52
